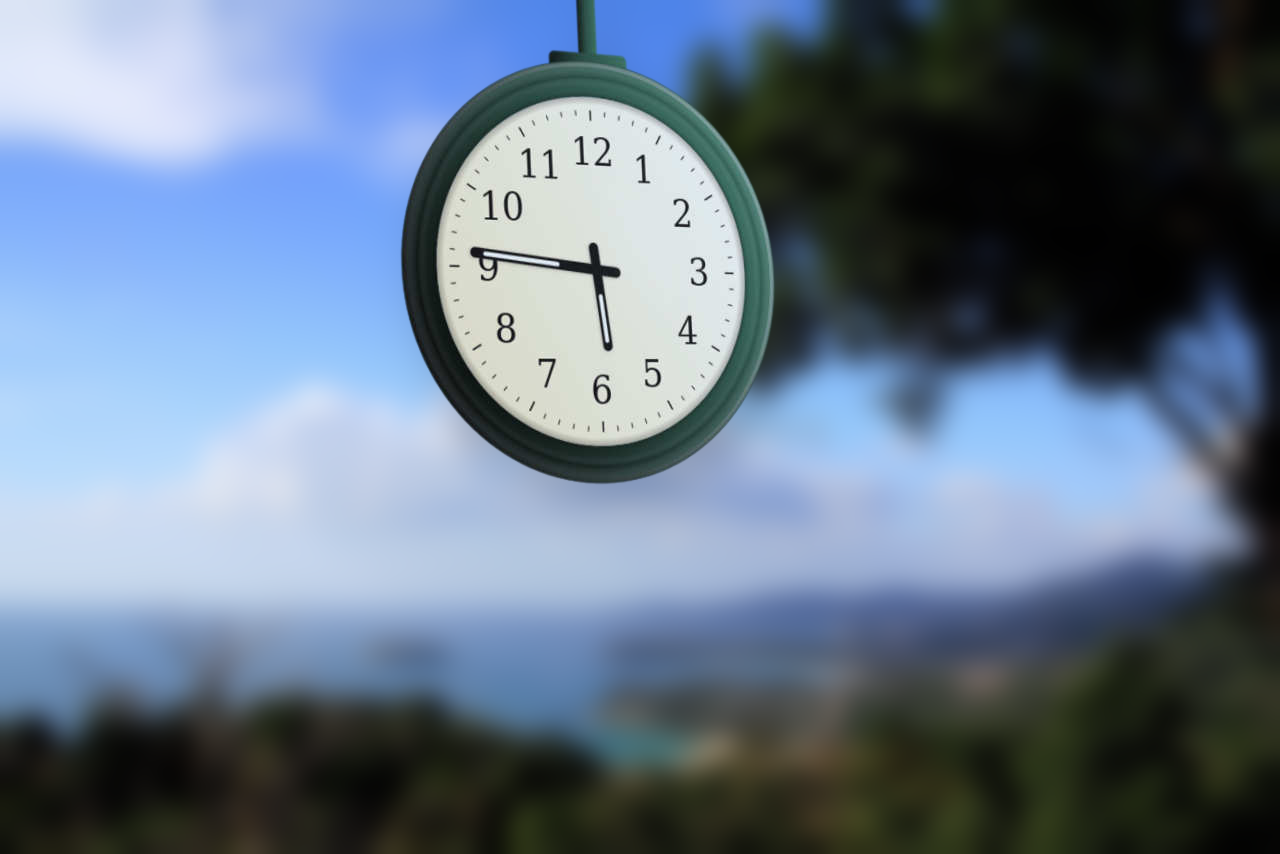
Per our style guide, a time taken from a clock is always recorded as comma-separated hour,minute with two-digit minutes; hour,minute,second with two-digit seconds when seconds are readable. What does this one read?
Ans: 5,46
